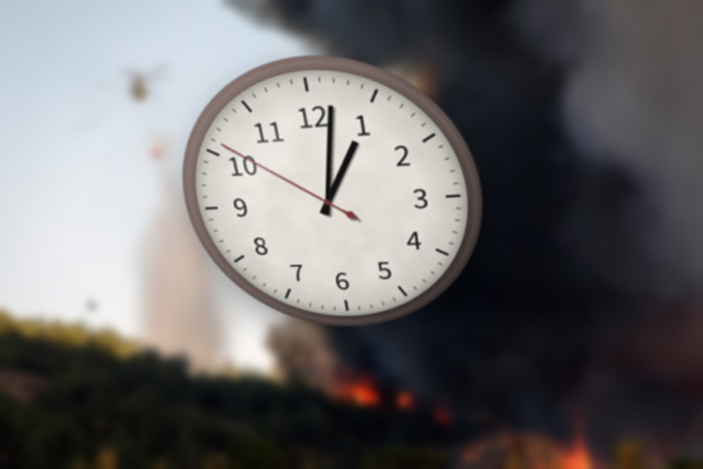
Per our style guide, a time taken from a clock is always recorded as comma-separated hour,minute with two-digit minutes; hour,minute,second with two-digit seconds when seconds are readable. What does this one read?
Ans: 1,01,51
